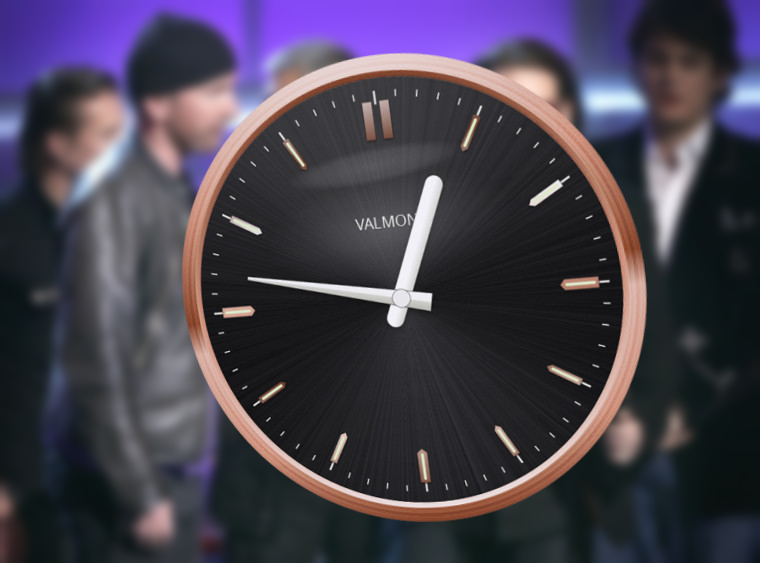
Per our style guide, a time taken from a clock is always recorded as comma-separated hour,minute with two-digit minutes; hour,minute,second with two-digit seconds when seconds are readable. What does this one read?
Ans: 12,47
